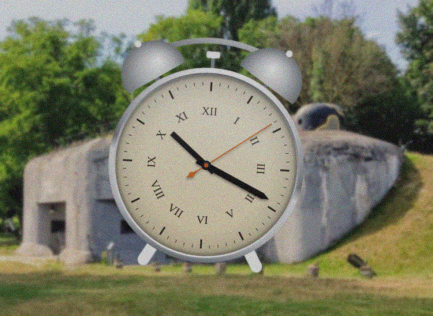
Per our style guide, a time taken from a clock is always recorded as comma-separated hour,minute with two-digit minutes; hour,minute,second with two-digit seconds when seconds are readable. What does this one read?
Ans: 10,19,09
